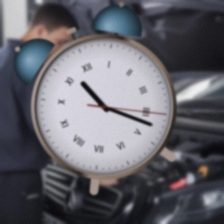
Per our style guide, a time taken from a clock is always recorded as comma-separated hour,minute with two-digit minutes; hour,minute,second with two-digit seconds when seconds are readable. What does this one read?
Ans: 11,22,20
